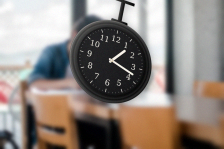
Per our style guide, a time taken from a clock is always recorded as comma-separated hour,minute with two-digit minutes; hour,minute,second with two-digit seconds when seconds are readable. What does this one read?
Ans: 1,18
